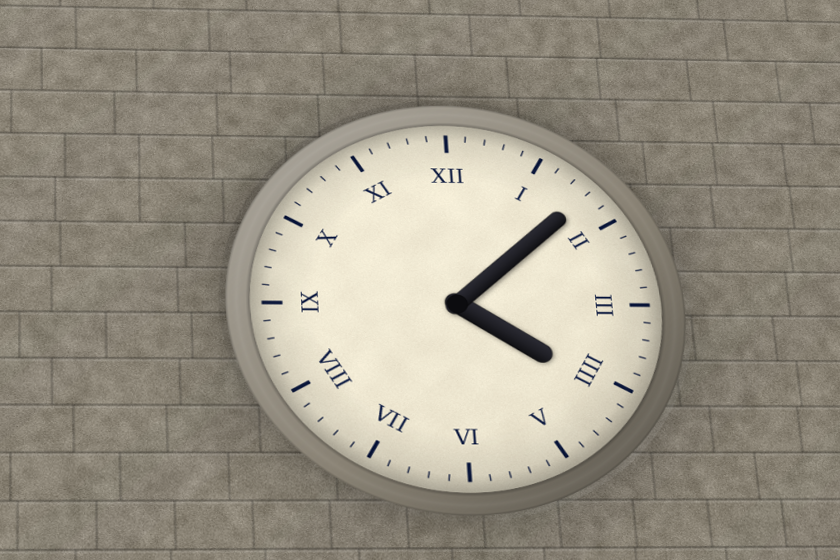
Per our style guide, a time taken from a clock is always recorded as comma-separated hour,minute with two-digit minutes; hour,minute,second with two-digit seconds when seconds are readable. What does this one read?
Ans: 4,08
